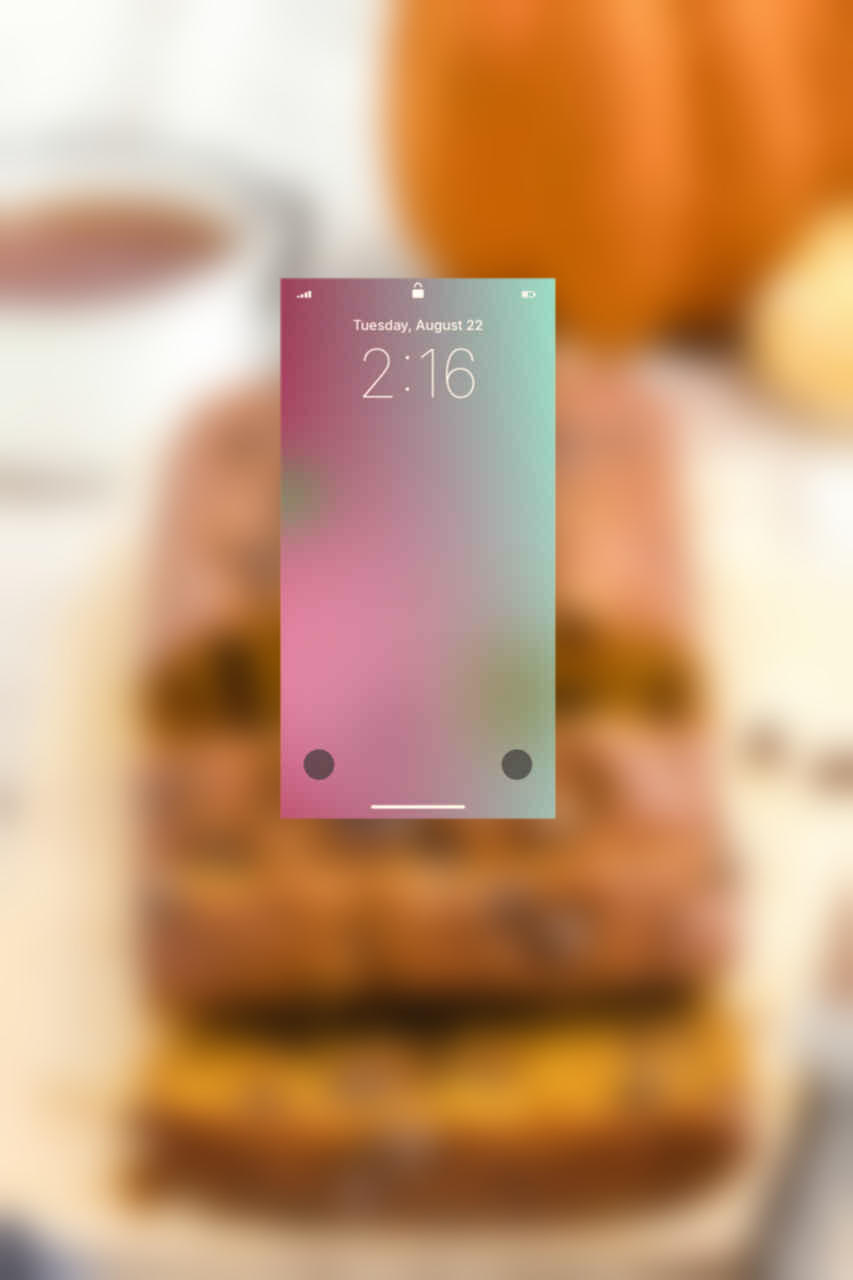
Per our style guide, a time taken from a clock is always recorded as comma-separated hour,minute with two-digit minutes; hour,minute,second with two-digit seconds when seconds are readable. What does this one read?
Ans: 2,16
